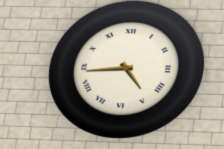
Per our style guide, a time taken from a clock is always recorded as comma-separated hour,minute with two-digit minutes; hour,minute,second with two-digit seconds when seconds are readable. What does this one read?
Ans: 4,44
